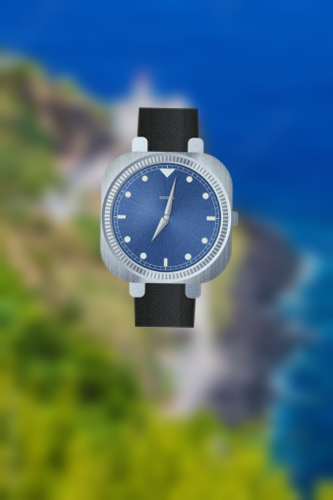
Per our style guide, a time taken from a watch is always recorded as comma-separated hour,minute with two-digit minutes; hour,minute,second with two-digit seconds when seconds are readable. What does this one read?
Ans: 7,02
